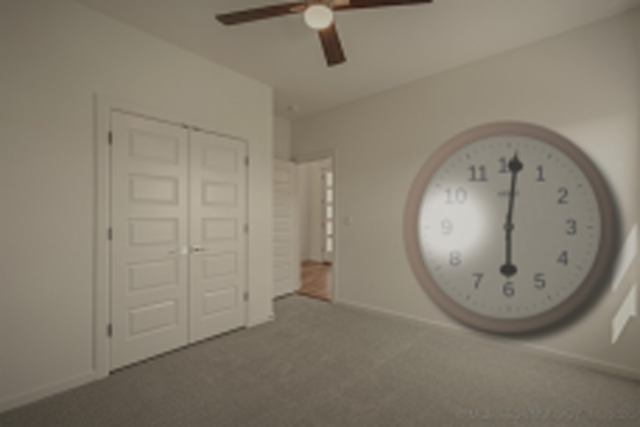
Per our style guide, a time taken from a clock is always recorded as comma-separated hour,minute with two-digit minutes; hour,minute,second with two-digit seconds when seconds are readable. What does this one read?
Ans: 6,01
